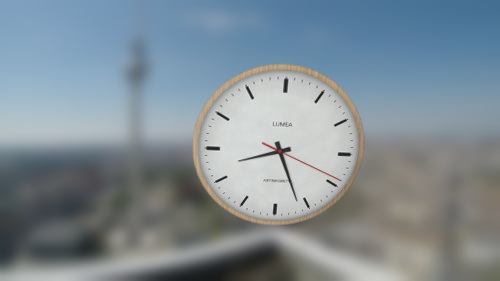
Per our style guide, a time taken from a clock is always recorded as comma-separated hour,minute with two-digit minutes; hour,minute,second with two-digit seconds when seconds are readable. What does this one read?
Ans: 8,26,19
